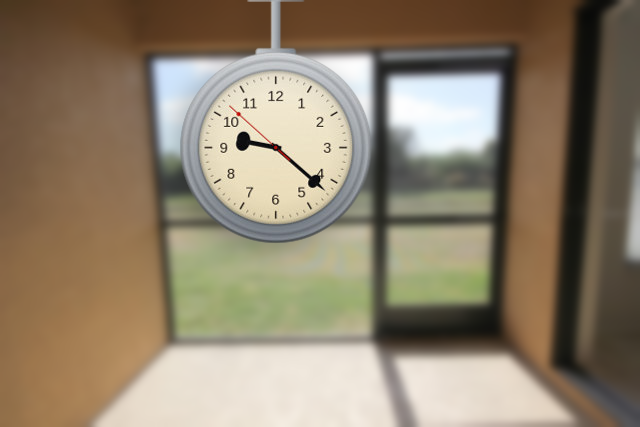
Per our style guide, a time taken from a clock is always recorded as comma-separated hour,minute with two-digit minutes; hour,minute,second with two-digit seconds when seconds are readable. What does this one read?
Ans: 9,21,52
